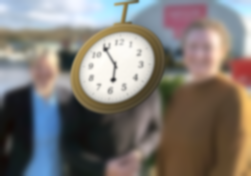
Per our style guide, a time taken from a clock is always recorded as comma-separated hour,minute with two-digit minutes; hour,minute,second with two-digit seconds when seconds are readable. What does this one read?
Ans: 5,54
